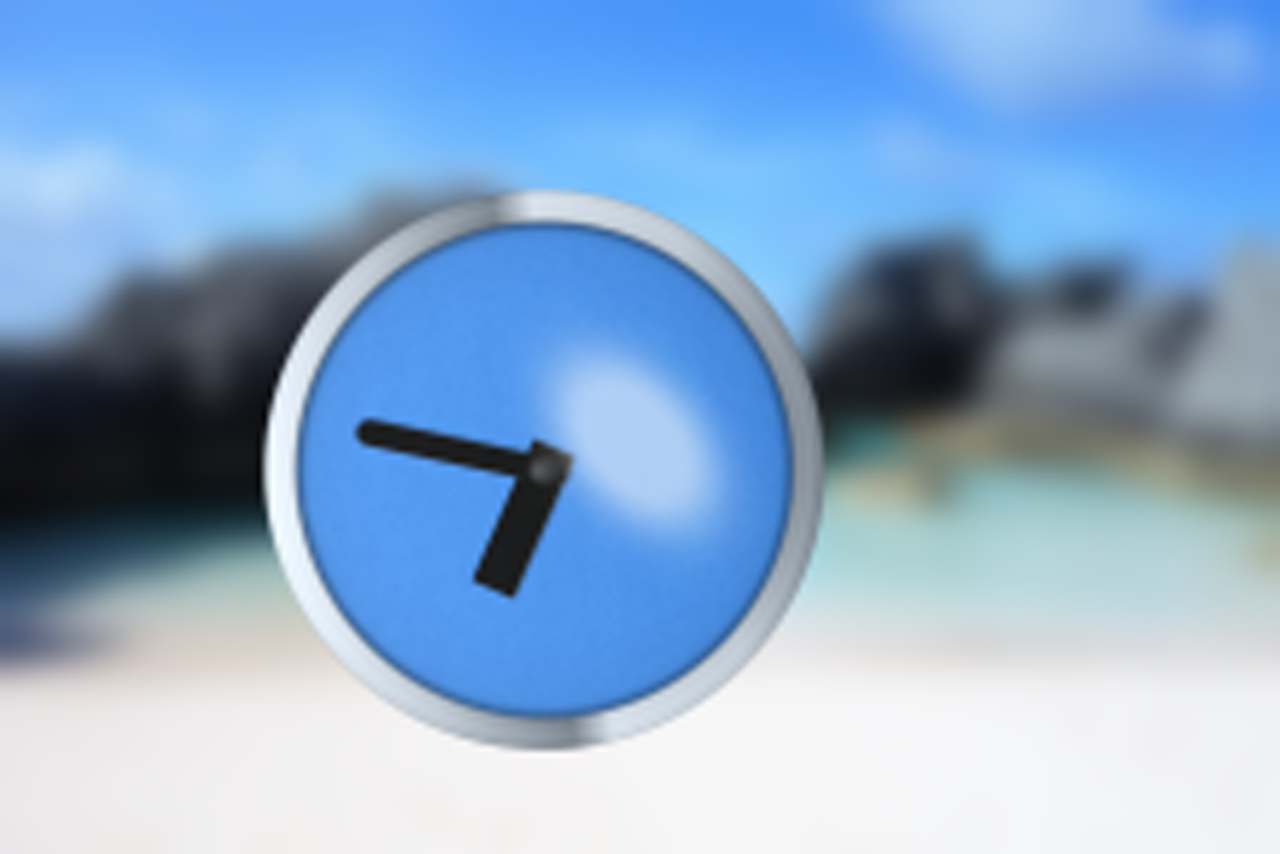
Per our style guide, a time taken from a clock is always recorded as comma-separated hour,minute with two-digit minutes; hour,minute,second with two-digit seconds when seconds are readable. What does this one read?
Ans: 6,47
